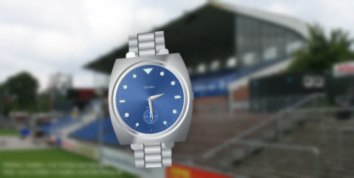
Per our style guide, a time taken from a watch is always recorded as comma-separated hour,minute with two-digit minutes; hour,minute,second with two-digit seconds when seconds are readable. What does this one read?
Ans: 2,29
